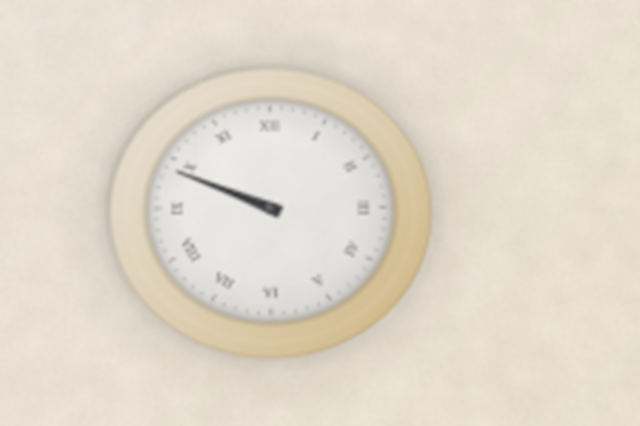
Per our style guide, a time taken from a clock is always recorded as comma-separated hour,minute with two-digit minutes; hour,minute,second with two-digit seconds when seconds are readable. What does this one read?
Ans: 9,49
